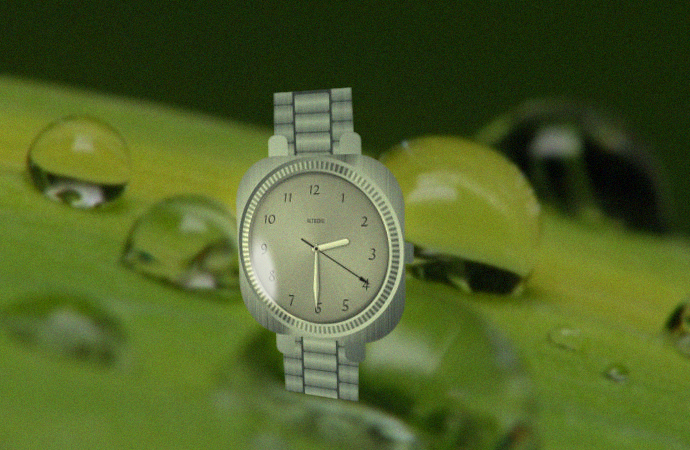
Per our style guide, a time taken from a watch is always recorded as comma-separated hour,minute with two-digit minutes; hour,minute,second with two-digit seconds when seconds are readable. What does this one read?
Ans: 2,30,20
